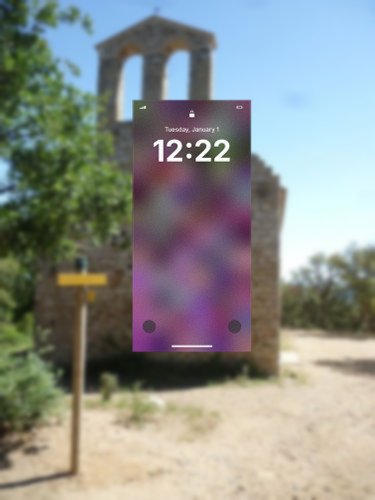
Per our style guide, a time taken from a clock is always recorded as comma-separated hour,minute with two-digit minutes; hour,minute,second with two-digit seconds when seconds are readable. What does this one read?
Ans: 12,22
